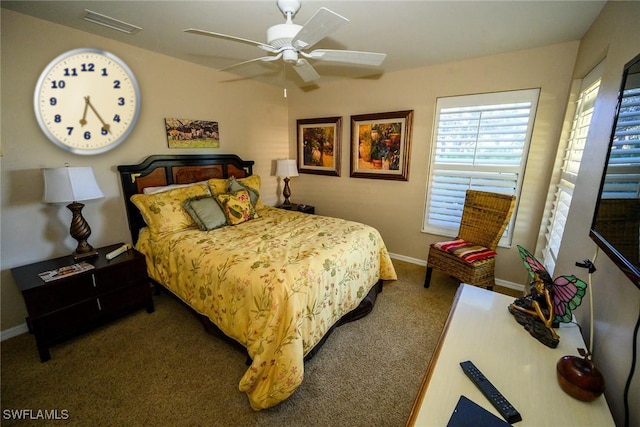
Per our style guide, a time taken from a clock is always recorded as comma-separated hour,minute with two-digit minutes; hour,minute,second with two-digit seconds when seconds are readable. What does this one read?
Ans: 6,24
